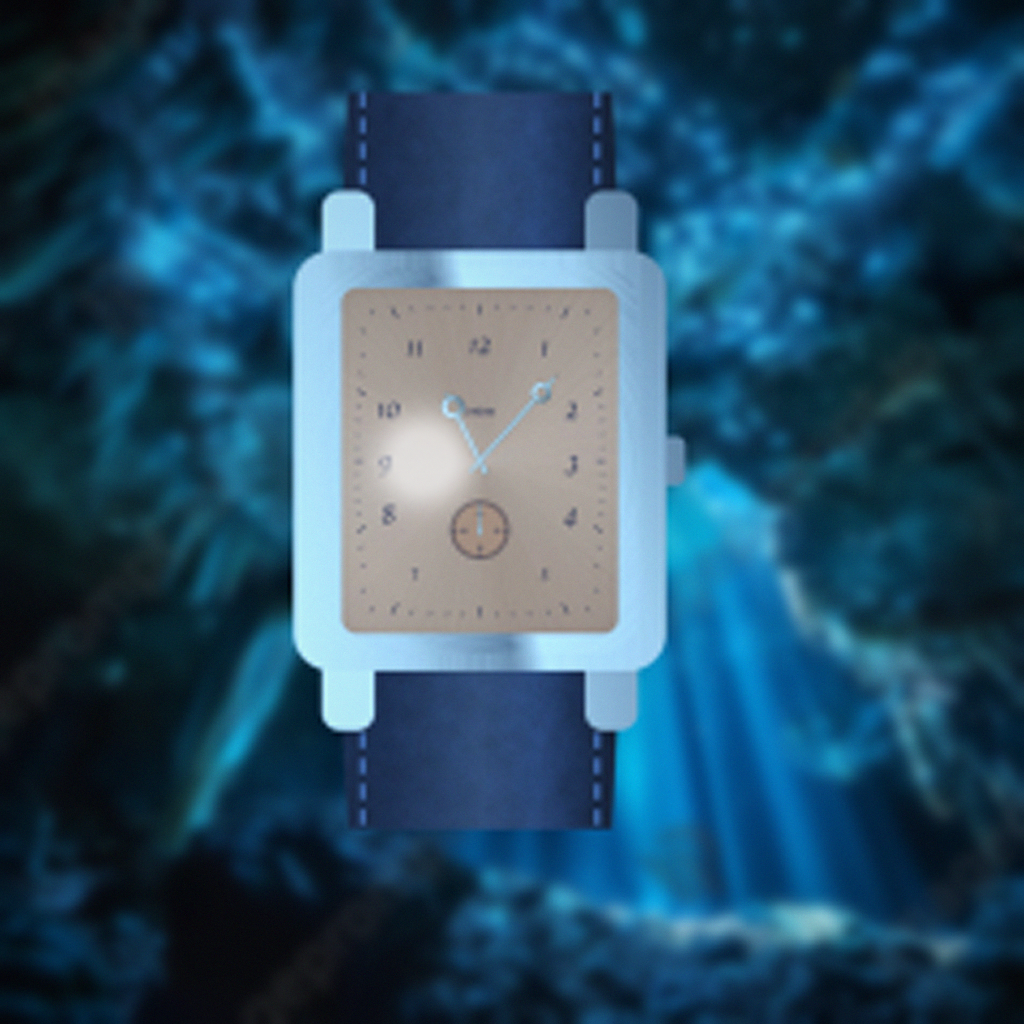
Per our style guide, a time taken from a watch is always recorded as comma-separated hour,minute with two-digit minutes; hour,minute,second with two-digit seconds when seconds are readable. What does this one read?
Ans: 11,07
